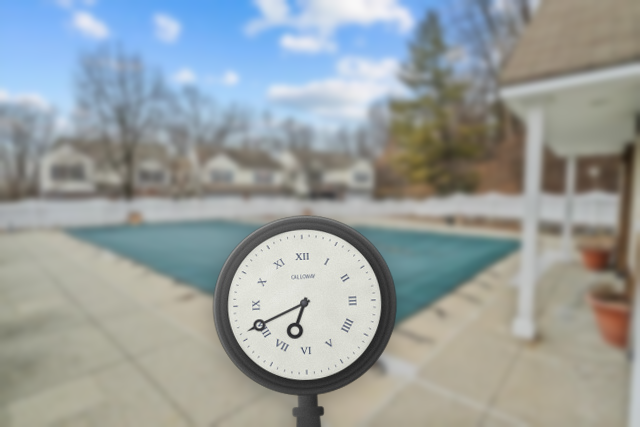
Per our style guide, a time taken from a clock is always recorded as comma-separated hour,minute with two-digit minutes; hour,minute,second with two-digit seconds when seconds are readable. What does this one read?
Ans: 6,41
